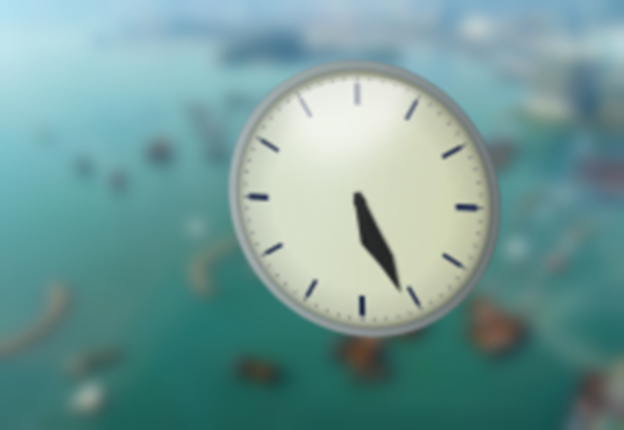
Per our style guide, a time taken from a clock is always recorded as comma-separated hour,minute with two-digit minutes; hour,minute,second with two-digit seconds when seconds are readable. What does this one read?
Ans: 5,26
